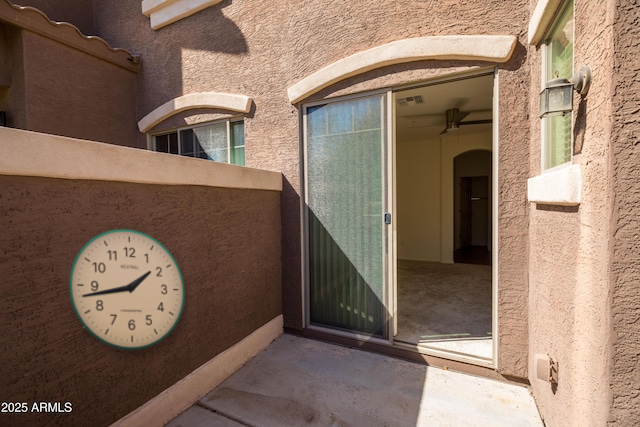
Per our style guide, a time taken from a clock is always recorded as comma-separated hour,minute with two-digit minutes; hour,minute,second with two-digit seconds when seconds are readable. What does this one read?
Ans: 1,43
